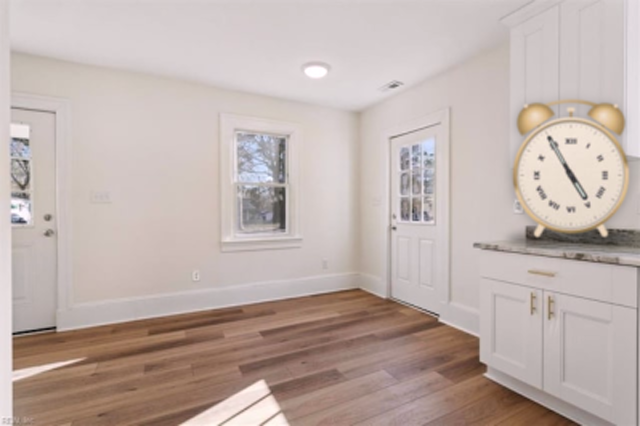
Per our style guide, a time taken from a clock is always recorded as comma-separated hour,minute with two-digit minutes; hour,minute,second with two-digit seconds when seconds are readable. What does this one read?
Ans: 4,55
